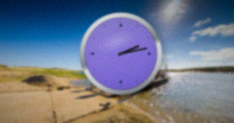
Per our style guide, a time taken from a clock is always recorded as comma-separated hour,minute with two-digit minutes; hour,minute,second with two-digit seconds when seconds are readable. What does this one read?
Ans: 2,13
